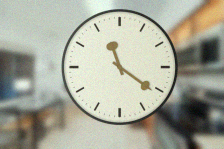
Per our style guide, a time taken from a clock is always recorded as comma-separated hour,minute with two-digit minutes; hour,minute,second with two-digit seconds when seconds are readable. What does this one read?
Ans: 11,21
